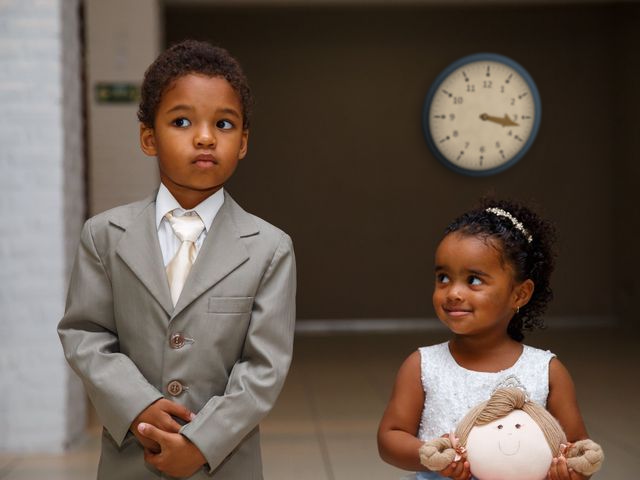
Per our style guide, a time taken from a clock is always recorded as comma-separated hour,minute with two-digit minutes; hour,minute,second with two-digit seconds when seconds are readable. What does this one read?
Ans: 3,17
